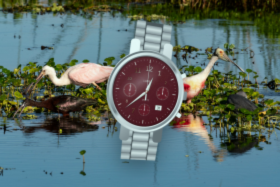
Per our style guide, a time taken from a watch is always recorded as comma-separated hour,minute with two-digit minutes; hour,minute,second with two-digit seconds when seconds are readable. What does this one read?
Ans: 12,38
